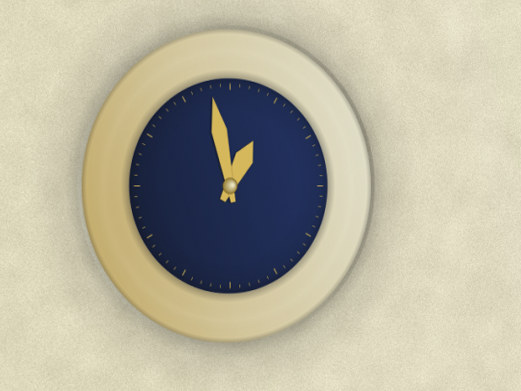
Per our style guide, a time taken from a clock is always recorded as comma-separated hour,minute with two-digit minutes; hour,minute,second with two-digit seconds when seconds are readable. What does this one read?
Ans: 12,58
